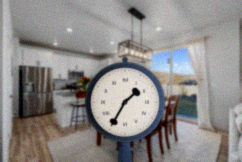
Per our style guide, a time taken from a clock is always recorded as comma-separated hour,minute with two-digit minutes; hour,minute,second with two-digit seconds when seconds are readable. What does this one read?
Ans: 1,35
